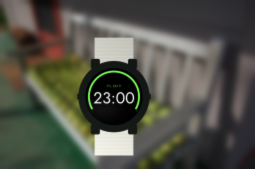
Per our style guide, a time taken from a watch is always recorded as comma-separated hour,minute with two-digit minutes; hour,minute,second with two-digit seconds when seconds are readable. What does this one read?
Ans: 23,00
